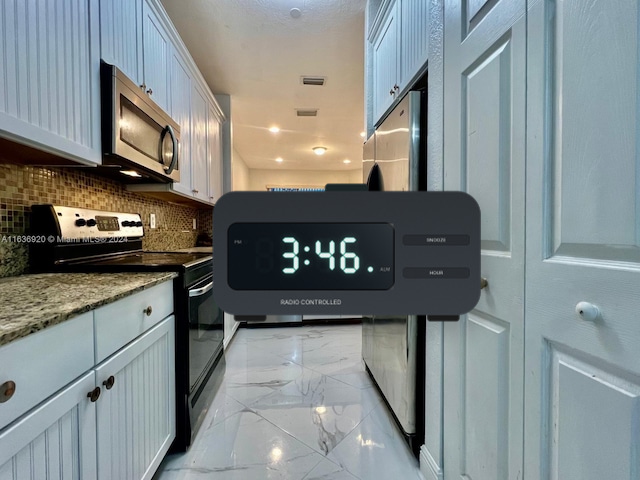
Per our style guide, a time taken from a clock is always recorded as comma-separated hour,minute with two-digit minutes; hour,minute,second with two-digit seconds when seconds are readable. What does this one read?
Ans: 3,46
